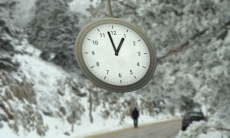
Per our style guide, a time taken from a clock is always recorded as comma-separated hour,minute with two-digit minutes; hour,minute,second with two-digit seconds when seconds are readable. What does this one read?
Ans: 12,58
